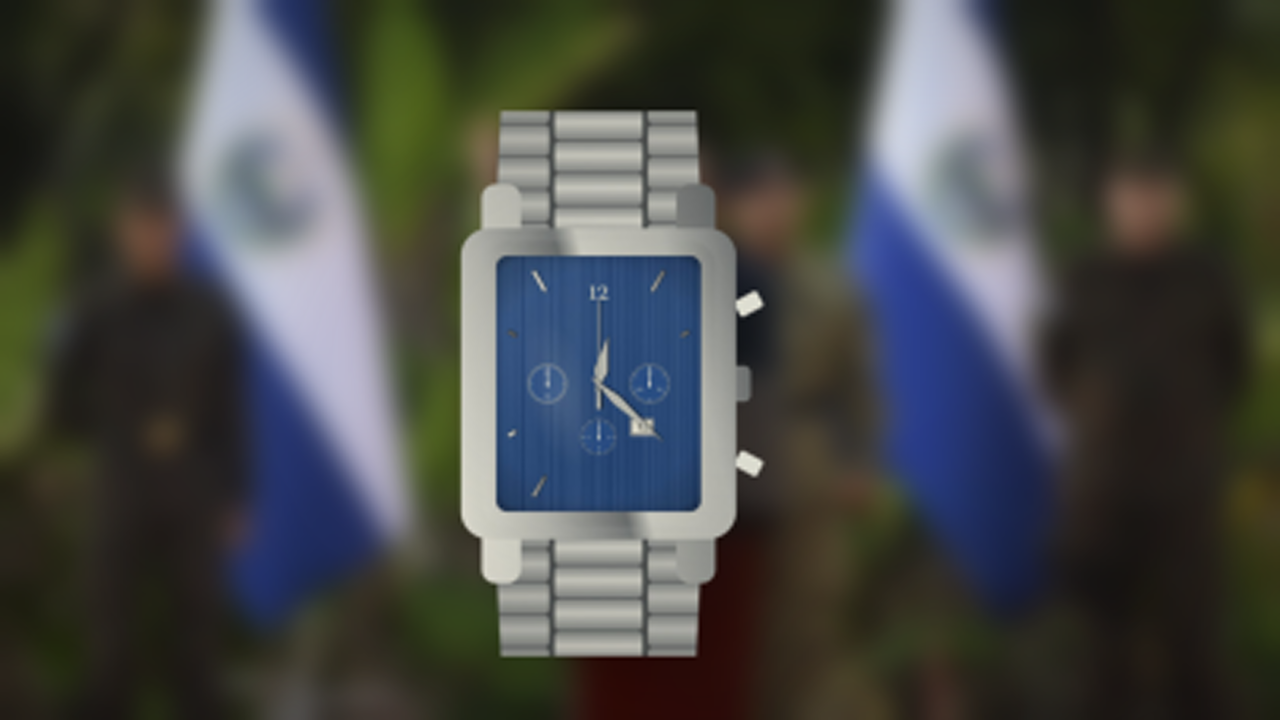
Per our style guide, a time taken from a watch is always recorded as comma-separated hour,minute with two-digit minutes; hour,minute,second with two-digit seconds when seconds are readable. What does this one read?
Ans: 12,22
